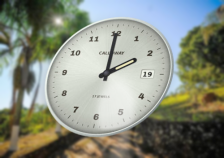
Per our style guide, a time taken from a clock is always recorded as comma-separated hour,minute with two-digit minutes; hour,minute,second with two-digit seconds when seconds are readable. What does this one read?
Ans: 2,00
